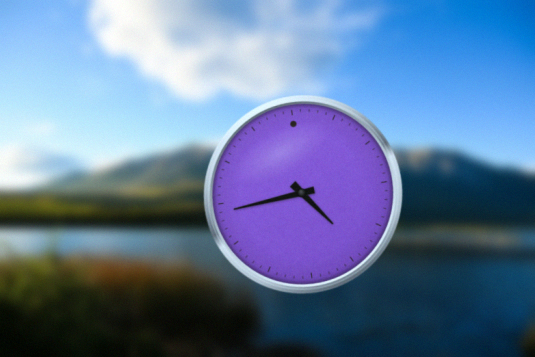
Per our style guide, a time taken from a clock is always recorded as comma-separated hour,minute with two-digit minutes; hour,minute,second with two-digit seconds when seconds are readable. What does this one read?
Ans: 4,44
